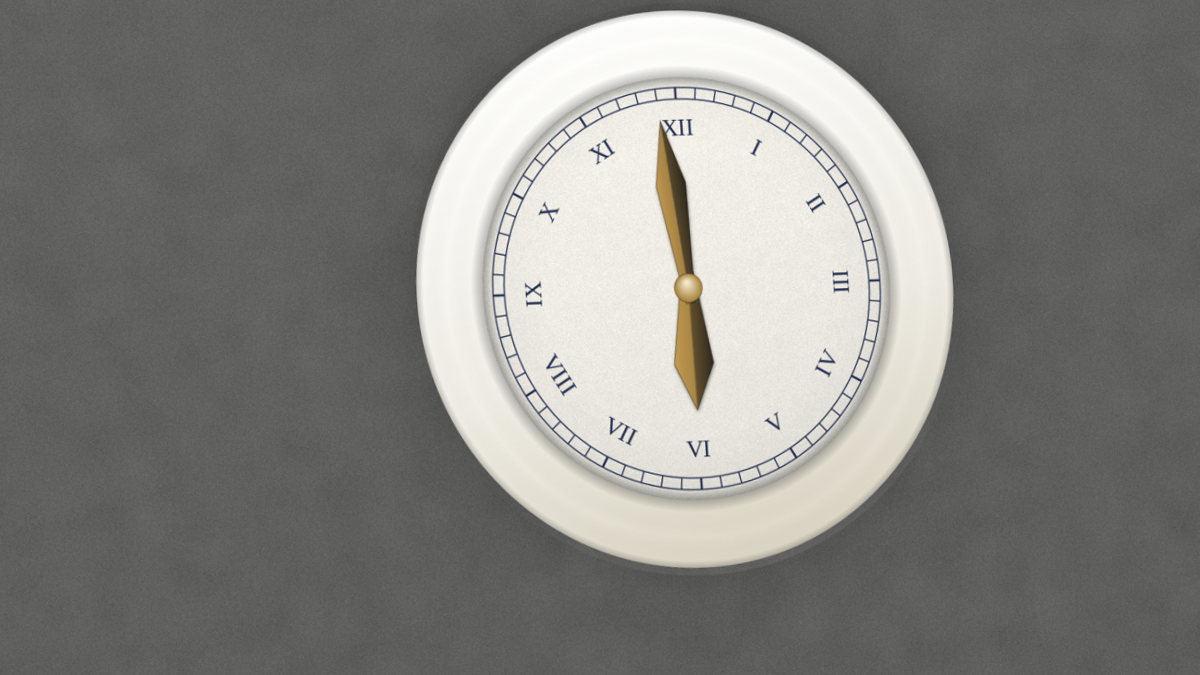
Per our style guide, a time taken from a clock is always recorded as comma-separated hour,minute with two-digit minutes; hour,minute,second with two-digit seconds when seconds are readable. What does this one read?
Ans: 5,59
